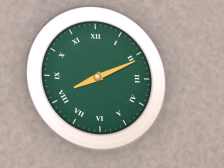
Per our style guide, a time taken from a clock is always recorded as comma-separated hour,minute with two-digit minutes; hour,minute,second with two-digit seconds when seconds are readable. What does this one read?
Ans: 8,11
